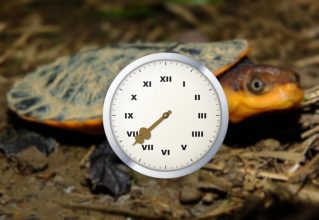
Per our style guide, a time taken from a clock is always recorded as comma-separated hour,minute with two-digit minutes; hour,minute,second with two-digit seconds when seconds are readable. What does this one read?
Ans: 7,38
